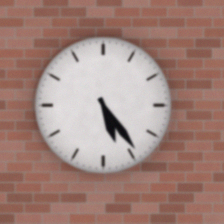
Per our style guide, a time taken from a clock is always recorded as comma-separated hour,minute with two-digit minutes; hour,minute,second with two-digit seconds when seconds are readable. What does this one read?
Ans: 5,24
